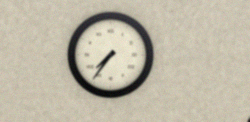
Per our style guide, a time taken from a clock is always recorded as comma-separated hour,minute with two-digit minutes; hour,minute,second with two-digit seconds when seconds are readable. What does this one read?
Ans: 7,36
